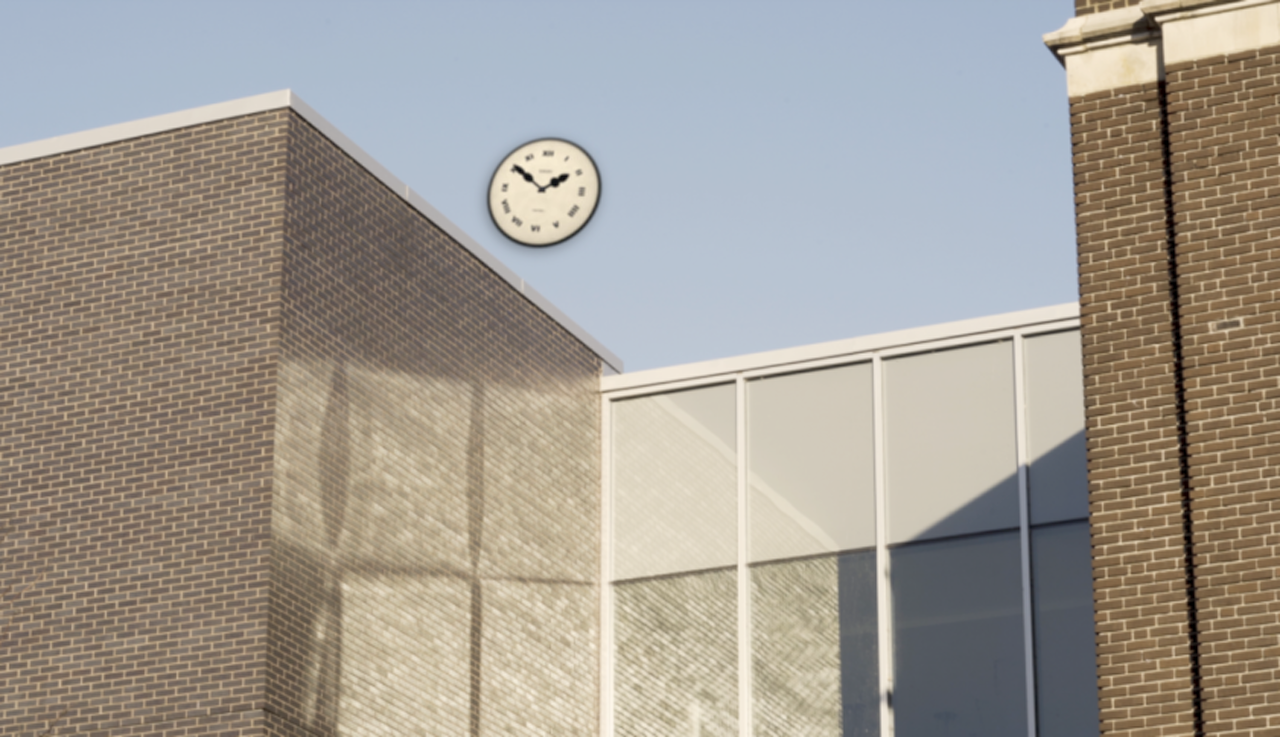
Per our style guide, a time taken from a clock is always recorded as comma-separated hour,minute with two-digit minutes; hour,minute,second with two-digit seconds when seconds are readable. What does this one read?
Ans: 1,51
